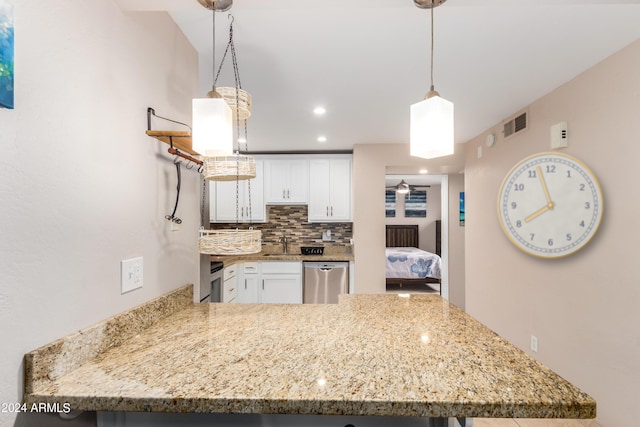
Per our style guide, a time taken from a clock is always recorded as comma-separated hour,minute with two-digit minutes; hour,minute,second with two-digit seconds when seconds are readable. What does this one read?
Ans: 7,57
